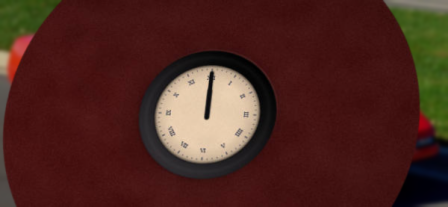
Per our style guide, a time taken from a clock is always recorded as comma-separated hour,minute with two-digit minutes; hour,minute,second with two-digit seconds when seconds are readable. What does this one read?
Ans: 12,00
